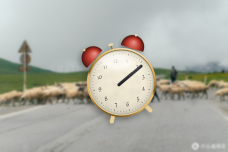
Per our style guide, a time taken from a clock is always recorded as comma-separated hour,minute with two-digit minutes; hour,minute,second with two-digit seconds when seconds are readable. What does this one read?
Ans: 2,11
